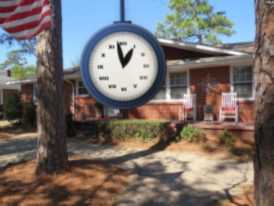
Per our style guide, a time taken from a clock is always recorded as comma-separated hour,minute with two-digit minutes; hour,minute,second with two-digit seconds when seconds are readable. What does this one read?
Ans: 12,58
